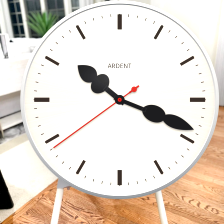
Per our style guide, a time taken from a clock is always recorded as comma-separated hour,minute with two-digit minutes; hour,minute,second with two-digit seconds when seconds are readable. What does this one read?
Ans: 10,18,39
